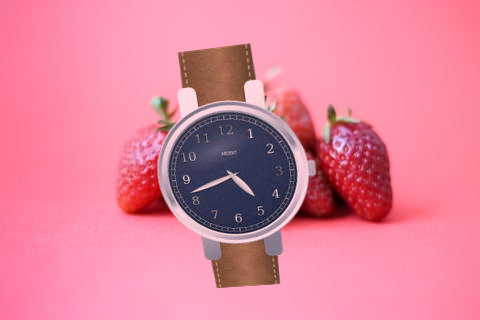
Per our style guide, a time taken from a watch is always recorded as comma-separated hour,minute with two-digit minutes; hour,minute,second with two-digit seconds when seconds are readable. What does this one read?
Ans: 4,42
